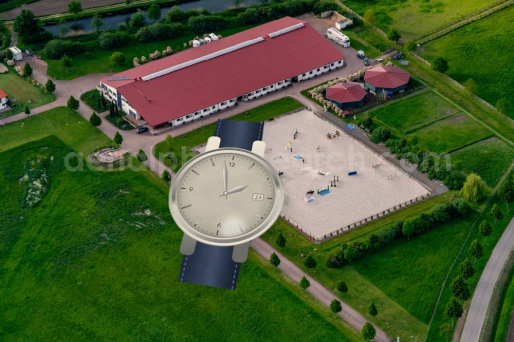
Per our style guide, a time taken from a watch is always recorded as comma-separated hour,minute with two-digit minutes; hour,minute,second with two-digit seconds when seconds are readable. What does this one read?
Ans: 1,58
